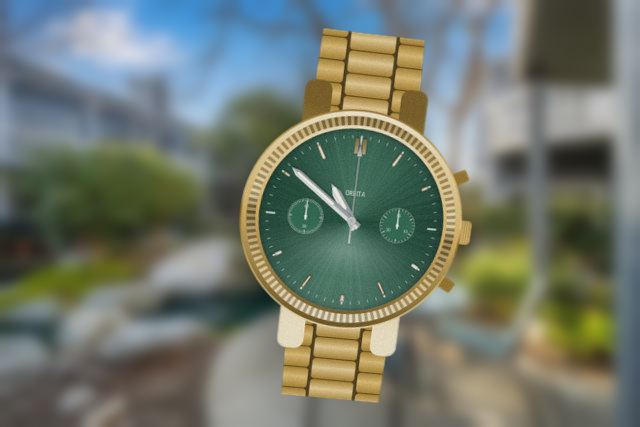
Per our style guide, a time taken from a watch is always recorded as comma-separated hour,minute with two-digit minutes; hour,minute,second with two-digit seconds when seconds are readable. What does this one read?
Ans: 10,51
